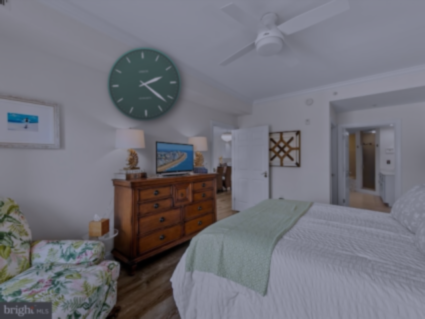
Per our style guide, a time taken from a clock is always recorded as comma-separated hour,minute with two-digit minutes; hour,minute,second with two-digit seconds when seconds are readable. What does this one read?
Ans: 2,22
